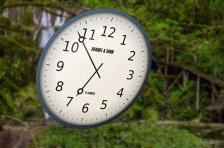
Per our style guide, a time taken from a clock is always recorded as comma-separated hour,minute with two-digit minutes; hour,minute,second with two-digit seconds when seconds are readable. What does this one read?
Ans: 6,53
